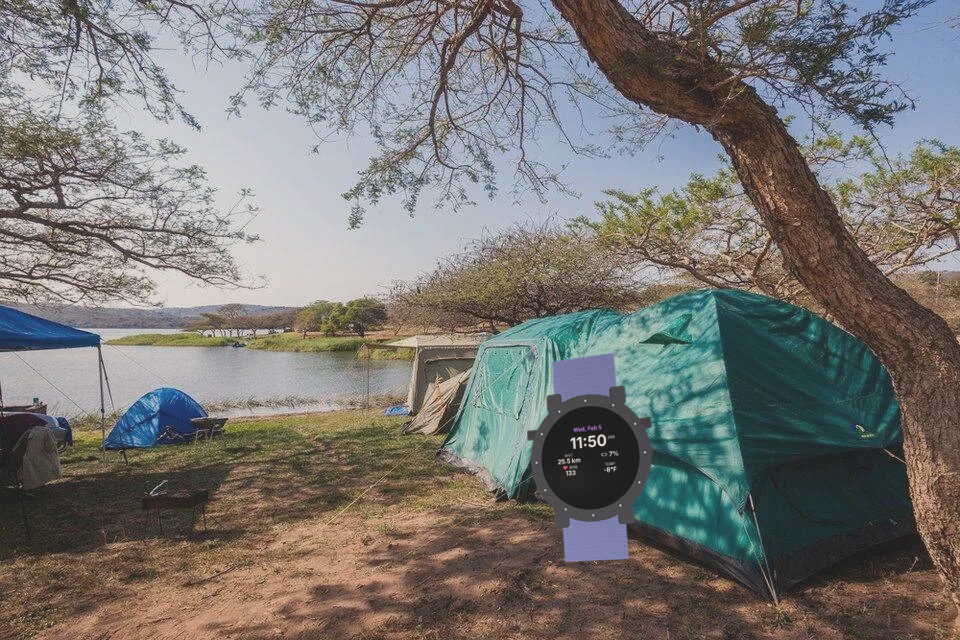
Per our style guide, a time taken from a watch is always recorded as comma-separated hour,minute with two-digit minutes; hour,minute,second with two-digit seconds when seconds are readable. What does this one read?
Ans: 11,50
